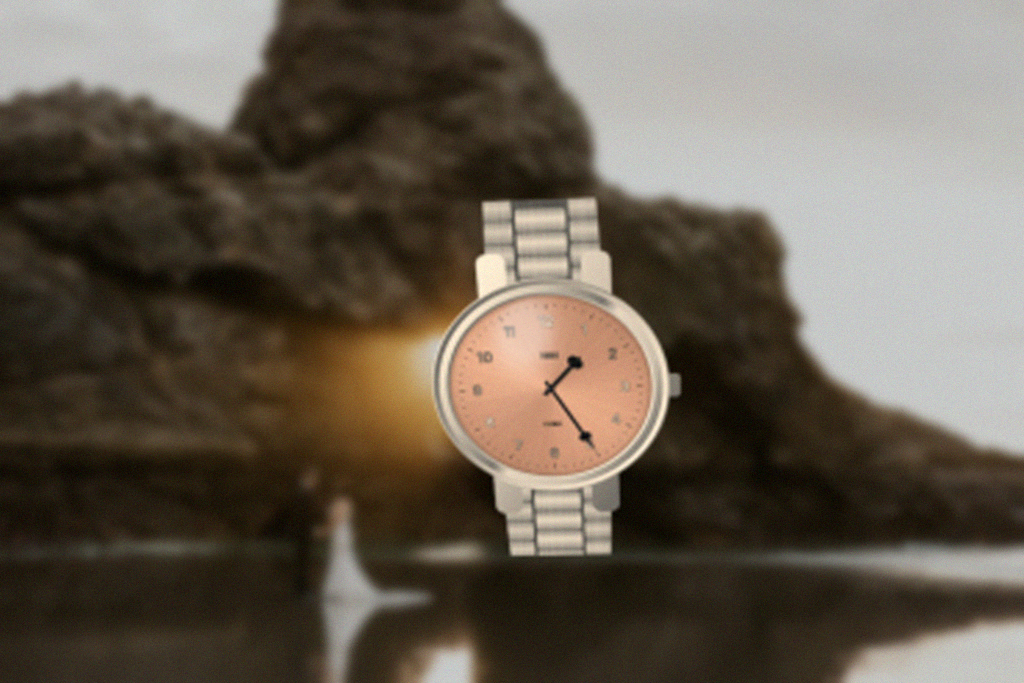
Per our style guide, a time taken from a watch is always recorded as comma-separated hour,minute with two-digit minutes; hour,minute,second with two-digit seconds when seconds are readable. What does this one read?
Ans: 1,25
